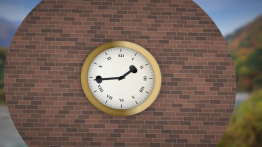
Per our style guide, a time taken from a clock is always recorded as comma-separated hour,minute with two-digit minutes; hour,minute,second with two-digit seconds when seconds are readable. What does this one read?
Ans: 1,44
